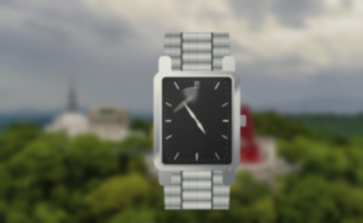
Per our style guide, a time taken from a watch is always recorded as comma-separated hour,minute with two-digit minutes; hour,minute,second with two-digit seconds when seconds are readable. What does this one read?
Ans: 4,54
